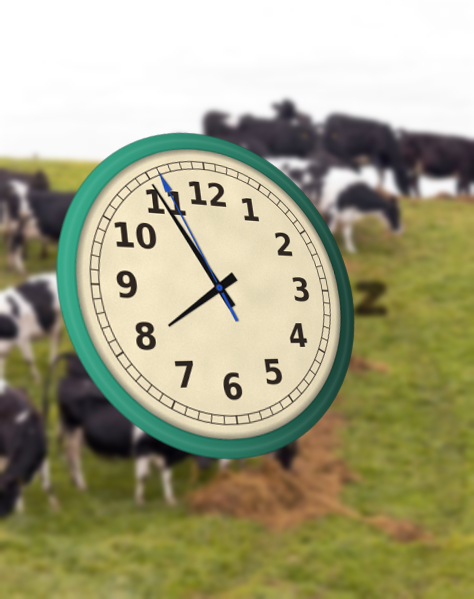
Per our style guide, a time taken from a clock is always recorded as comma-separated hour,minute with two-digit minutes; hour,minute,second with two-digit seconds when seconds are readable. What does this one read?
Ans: 7,54,56
